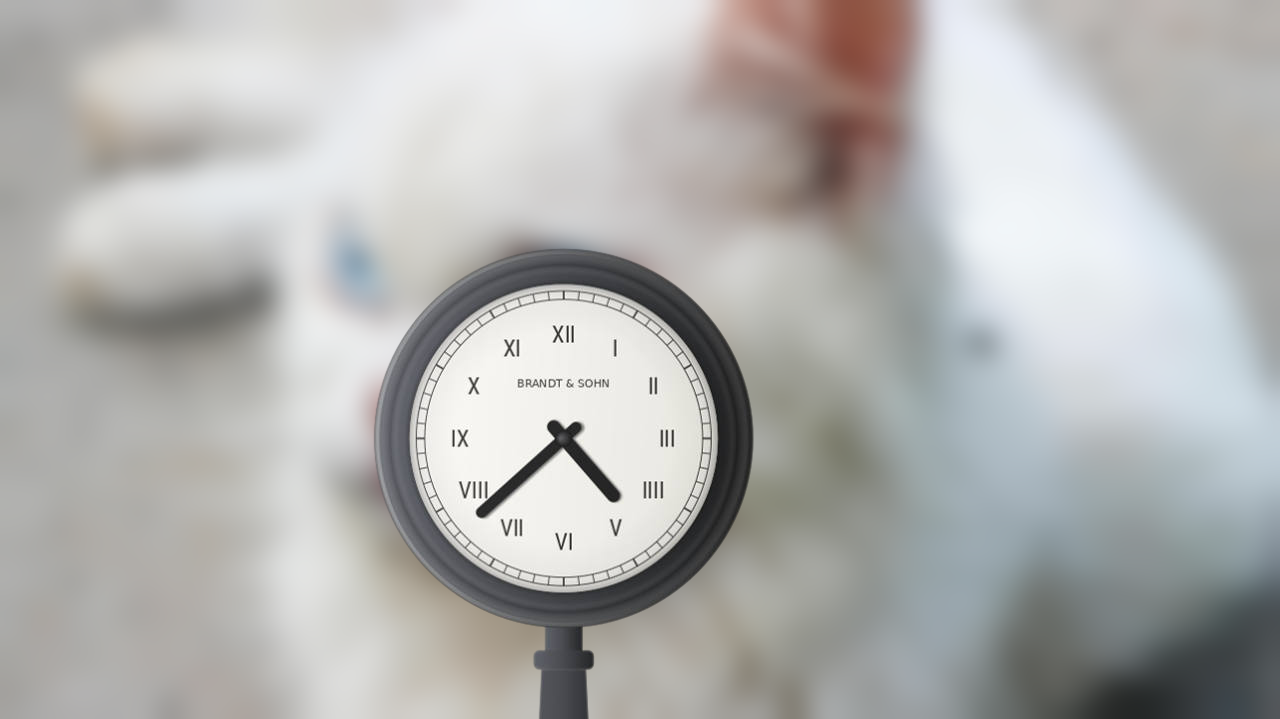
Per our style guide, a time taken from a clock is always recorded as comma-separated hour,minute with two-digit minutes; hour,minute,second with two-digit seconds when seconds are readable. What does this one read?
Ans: 4,38
